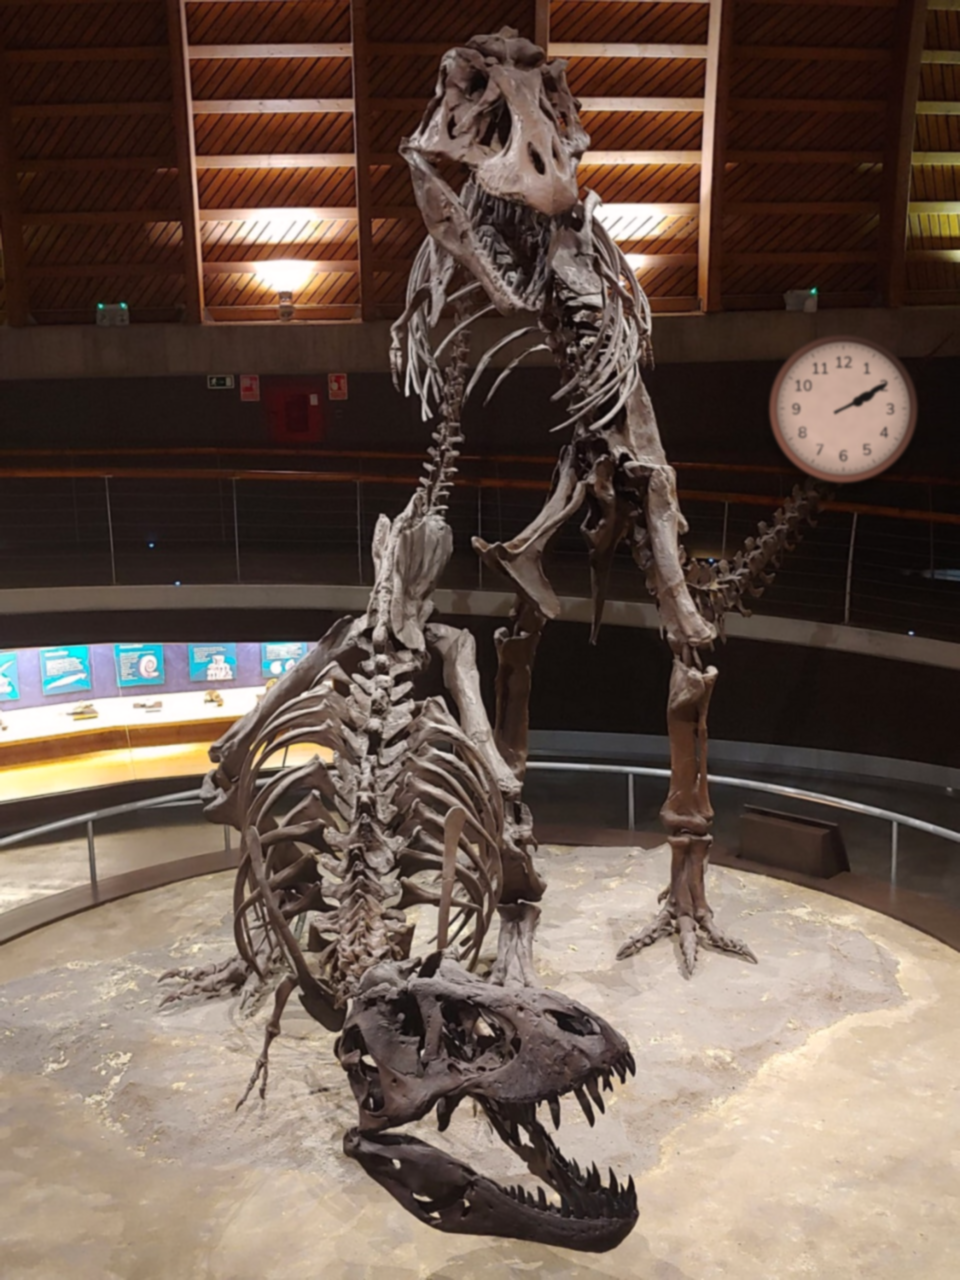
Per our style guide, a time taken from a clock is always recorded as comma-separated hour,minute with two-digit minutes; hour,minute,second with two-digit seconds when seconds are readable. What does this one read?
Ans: 2,10
